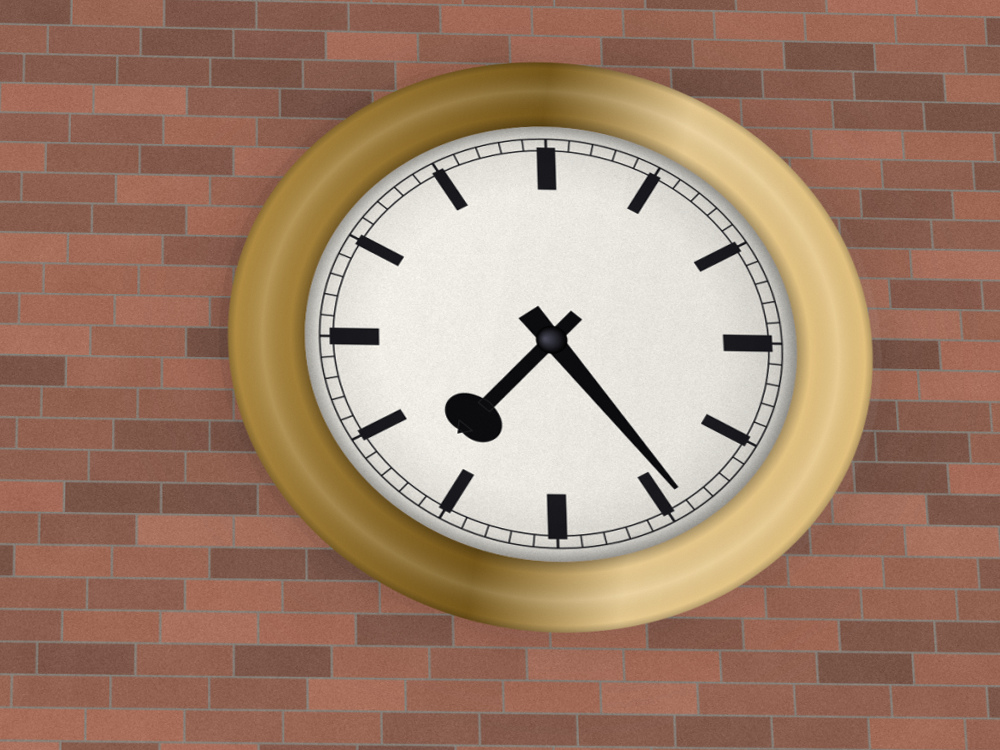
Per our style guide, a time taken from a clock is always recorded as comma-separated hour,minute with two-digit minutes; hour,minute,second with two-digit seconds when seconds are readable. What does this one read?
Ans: 7,24
